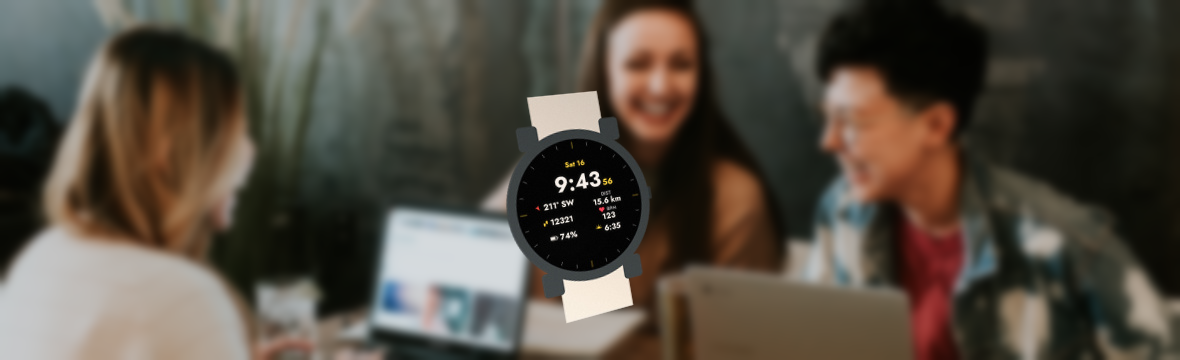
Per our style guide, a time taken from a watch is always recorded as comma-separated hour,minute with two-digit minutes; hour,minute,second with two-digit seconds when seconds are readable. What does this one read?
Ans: 9,43,56
